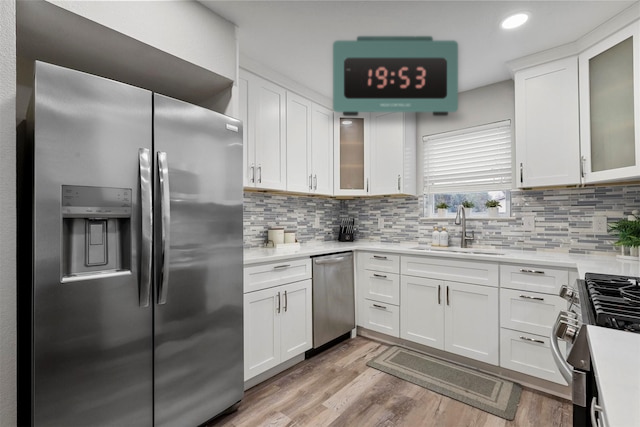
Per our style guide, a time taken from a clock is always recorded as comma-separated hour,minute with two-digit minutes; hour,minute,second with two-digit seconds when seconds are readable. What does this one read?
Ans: 19,53
